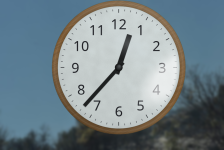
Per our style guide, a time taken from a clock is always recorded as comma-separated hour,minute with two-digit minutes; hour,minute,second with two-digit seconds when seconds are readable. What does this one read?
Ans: 12,37
